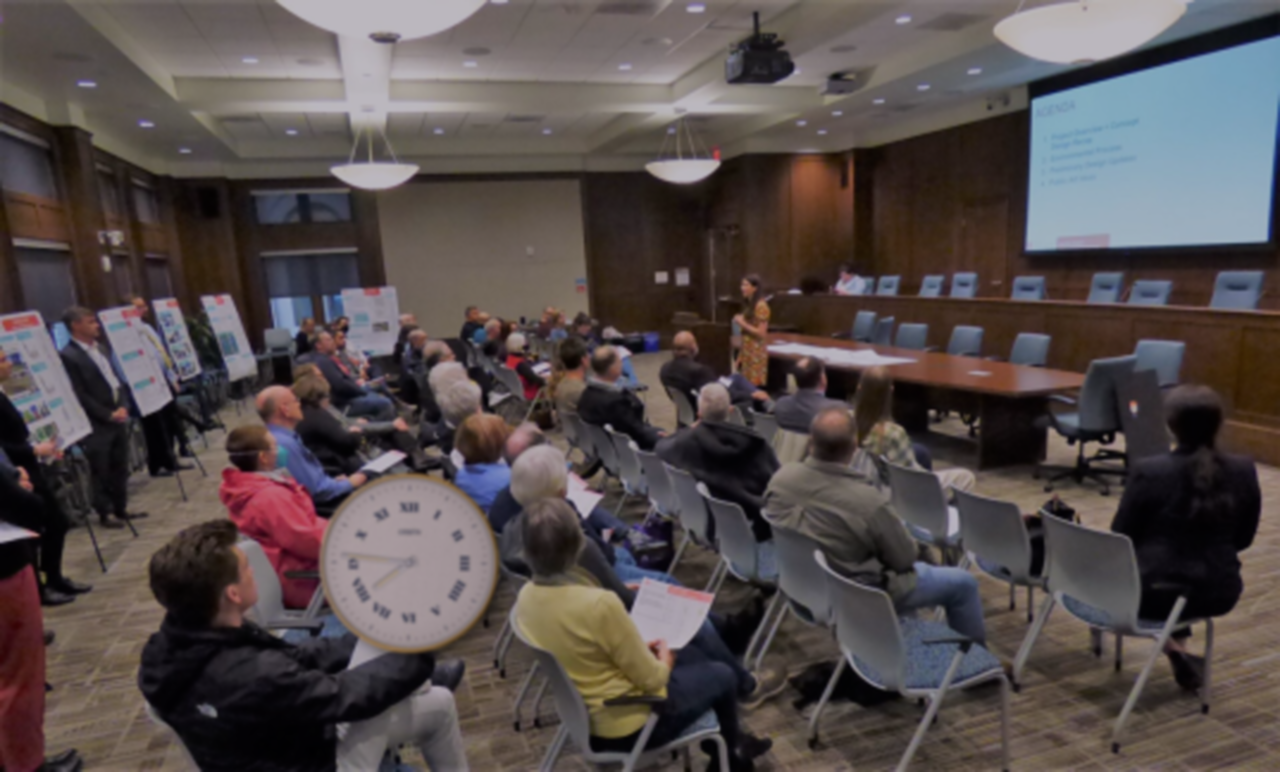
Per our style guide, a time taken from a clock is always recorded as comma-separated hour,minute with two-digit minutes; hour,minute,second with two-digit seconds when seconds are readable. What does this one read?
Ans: 7,46
